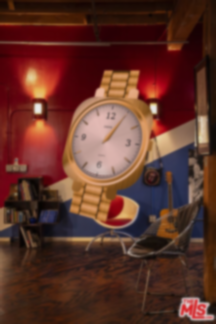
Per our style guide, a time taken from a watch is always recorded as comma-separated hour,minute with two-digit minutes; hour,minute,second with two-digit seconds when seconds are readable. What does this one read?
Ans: 1,05
